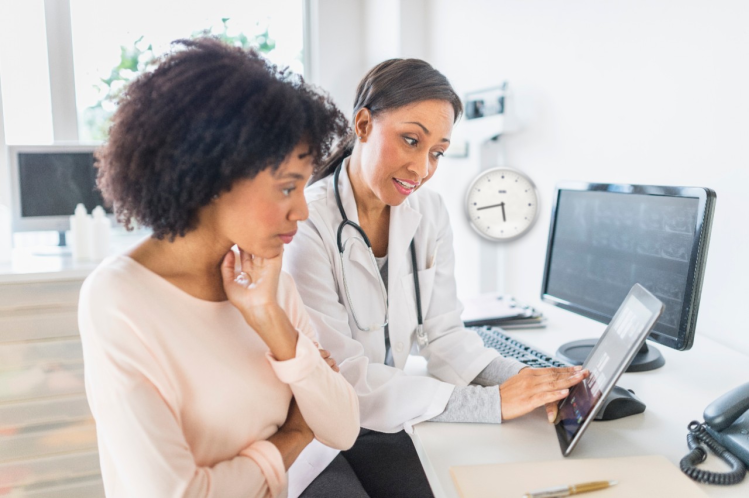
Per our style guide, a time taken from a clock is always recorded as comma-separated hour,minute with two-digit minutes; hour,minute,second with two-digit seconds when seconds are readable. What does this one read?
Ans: 5,43
